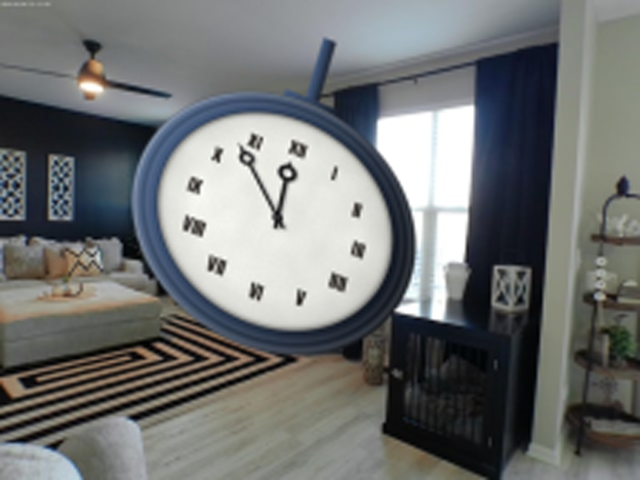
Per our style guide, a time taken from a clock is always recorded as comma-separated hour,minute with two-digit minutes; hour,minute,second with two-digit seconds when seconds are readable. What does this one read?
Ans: 11,53
